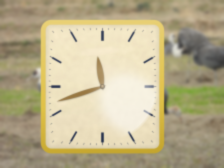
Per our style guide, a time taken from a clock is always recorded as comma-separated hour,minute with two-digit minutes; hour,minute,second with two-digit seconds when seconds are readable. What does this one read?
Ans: 11,42
